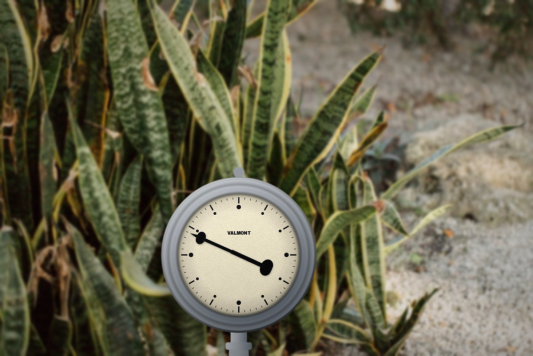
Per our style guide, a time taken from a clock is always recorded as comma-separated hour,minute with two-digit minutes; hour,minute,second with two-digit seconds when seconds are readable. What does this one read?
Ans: 3,49
